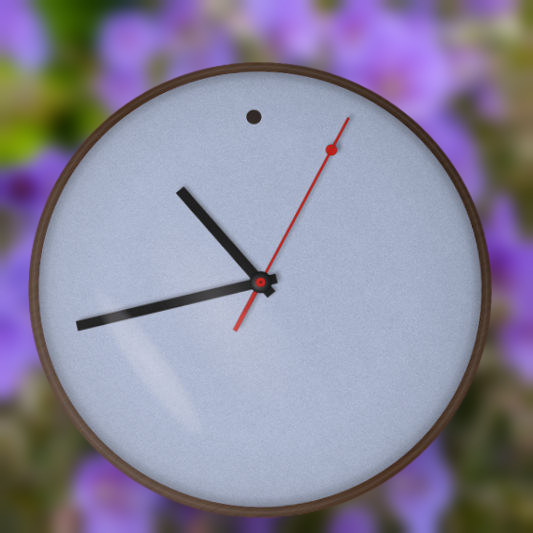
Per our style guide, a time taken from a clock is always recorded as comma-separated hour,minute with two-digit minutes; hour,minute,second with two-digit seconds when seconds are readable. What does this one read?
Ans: 10,43,05
